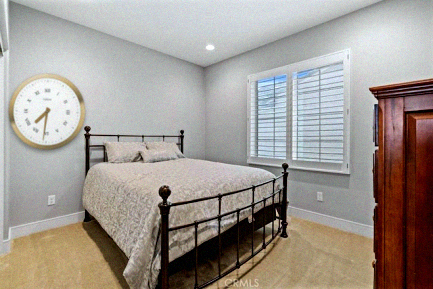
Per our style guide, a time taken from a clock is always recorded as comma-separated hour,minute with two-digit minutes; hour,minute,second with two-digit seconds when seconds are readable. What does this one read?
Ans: 7,31
